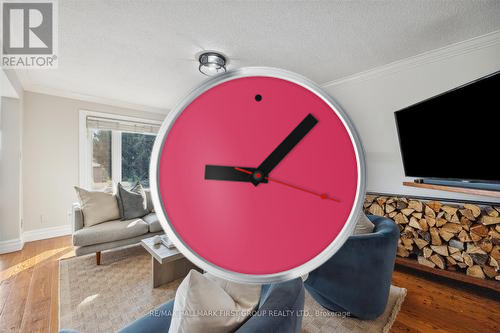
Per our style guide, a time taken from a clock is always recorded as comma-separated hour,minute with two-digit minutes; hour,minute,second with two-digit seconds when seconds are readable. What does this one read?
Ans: 9,07,18
